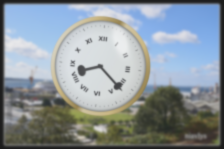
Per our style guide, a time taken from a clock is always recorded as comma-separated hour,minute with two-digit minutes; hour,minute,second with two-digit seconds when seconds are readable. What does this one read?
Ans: 8,22
